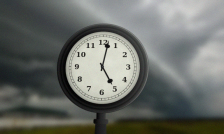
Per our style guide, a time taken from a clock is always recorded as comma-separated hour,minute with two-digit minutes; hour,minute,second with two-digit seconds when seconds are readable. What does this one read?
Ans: 5,02
